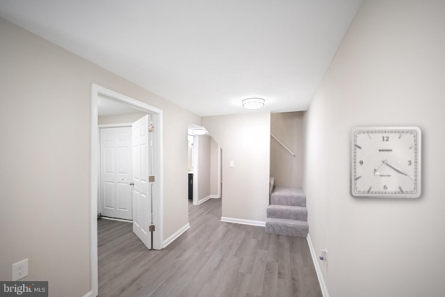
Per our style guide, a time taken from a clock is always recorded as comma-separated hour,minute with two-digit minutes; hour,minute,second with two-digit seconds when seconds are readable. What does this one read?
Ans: 7,20
